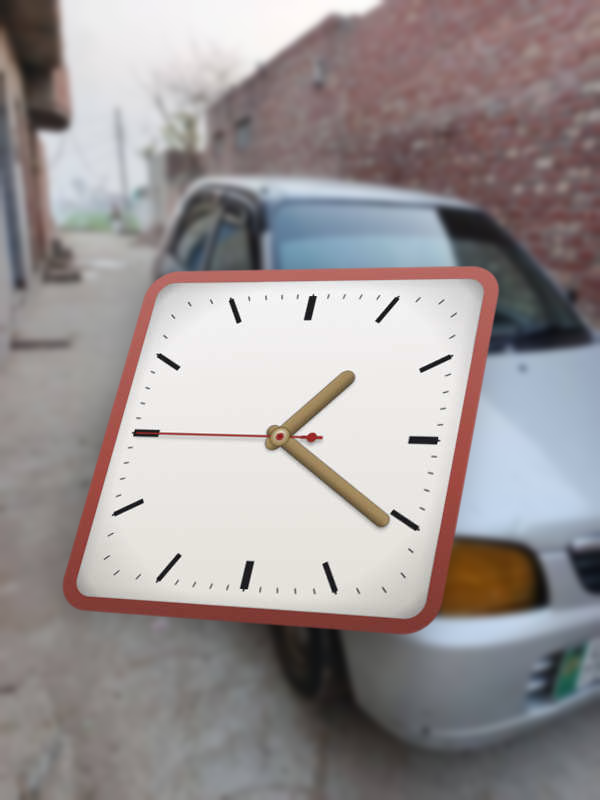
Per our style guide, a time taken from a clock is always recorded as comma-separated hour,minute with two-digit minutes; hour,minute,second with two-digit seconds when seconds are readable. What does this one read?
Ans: 1,20,45
